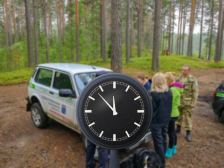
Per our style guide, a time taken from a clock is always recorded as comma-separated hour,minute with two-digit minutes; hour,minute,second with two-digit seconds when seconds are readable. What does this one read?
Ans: 11,53
